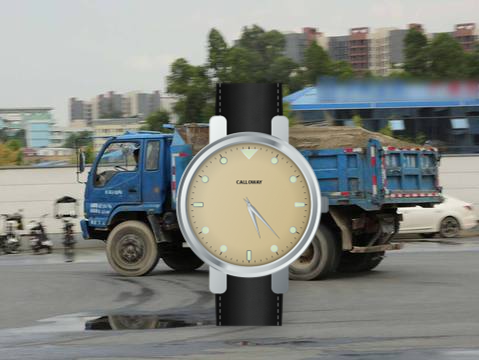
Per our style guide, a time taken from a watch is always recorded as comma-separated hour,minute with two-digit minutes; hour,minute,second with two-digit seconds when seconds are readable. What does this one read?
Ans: 5,23
